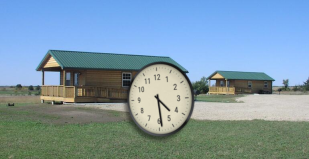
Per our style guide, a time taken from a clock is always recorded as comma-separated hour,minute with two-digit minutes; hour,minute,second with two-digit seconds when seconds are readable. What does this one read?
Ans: 4,29
